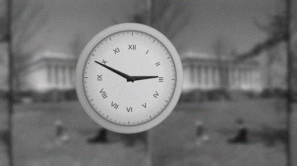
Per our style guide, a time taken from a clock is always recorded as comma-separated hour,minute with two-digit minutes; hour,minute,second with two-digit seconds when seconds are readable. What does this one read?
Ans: 2,49
